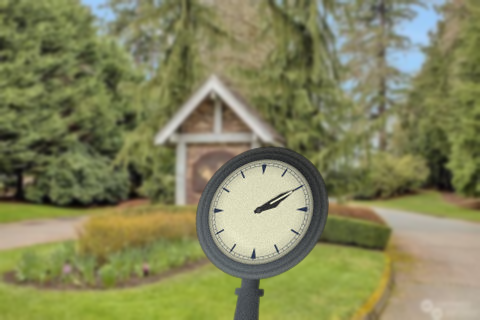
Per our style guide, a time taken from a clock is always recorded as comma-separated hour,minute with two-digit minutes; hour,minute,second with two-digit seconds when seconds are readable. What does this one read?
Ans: 2,10
